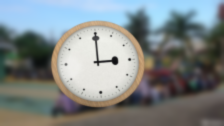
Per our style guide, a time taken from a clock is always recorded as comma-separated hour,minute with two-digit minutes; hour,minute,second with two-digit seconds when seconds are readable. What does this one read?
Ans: 3,00
